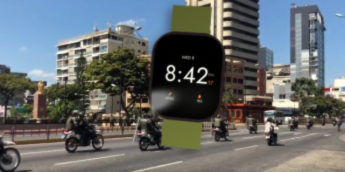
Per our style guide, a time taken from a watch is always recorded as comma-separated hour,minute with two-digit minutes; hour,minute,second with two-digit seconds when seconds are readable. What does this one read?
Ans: 8,42
